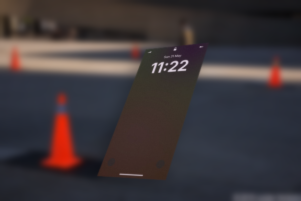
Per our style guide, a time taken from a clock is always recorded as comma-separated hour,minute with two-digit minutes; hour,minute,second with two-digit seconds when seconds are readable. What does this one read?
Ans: 11,22
